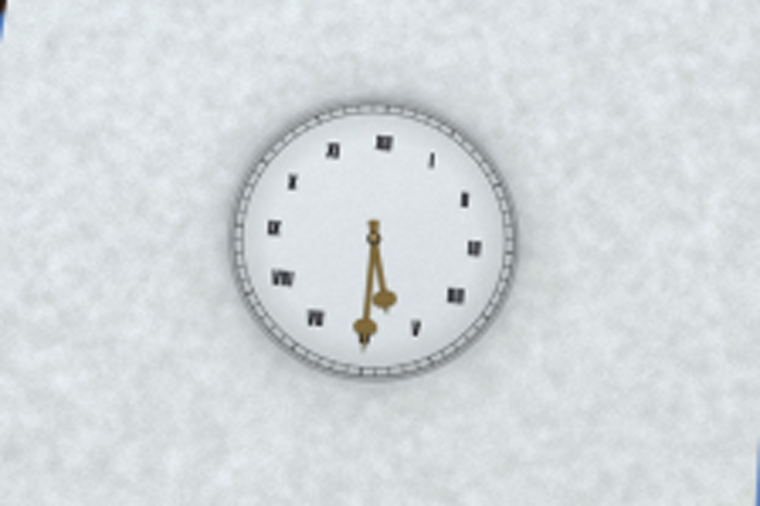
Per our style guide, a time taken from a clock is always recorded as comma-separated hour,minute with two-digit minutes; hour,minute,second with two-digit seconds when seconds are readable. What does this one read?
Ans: 5,30
